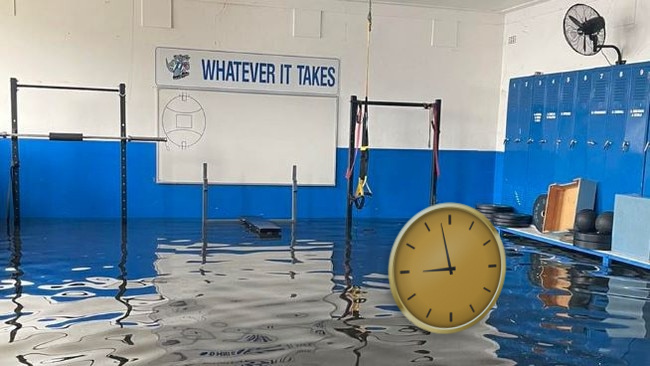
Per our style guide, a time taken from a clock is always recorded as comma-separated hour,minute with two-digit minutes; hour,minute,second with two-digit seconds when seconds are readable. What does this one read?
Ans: 8,58
